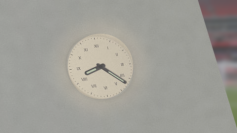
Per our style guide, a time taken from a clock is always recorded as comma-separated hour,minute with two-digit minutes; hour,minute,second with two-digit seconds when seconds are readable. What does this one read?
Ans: 8,22
